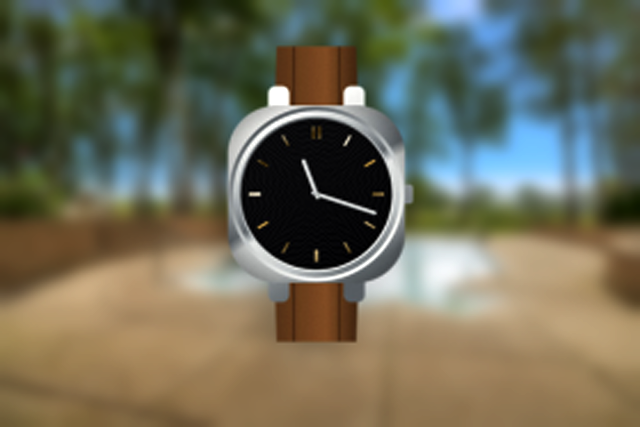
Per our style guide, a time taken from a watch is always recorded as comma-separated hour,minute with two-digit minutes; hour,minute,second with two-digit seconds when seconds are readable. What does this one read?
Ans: 11,18
